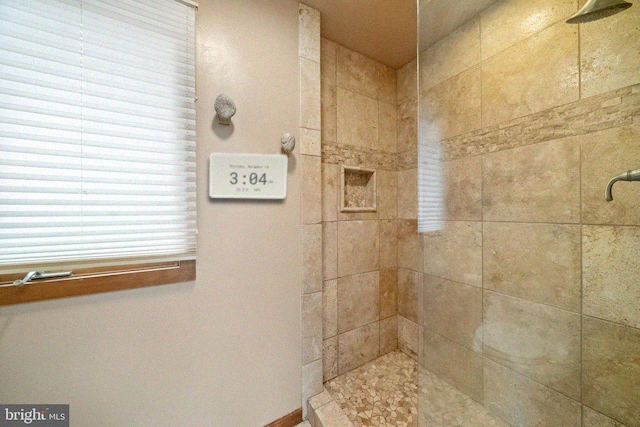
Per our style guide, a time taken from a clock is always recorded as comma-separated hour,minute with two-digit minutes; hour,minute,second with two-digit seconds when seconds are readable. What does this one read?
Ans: 3,04
